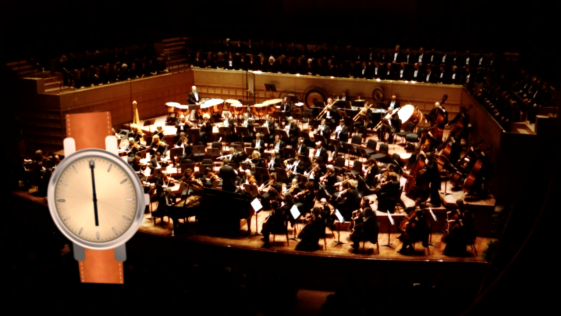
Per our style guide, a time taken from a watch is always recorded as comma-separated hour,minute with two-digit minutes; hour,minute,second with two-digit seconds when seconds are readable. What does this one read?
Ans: 6,00
